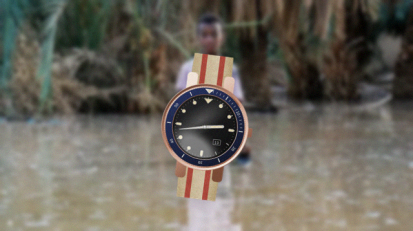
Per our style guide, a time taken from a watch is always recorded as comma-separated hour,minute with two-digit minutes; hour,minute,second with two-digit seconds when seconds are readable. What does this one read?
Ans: 2,43
